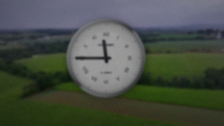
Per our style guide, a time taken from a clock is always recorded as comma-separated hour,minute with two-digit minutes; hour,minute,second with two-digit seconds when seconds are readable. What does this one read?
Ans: 11,45
